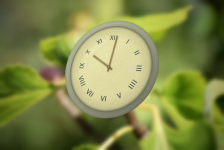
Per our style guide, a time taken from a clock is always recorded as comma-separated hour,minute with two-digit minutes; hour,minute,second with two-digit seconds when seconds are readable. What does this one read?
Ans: 10,01
